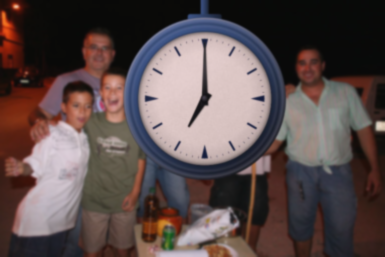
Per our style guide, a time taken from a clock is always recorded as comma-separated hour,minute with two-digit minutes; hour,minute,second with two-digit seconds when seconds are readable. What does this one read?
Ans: 7,00
